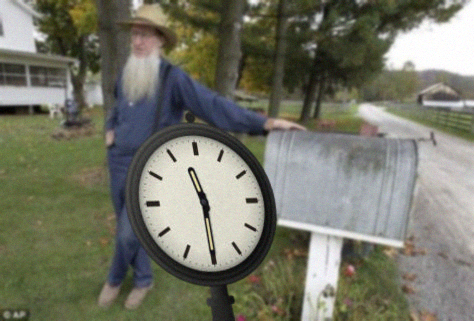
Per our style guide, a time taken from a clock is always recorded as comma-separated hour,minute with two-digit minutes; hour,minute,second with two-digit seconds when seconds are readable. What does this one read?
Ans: 11,30
